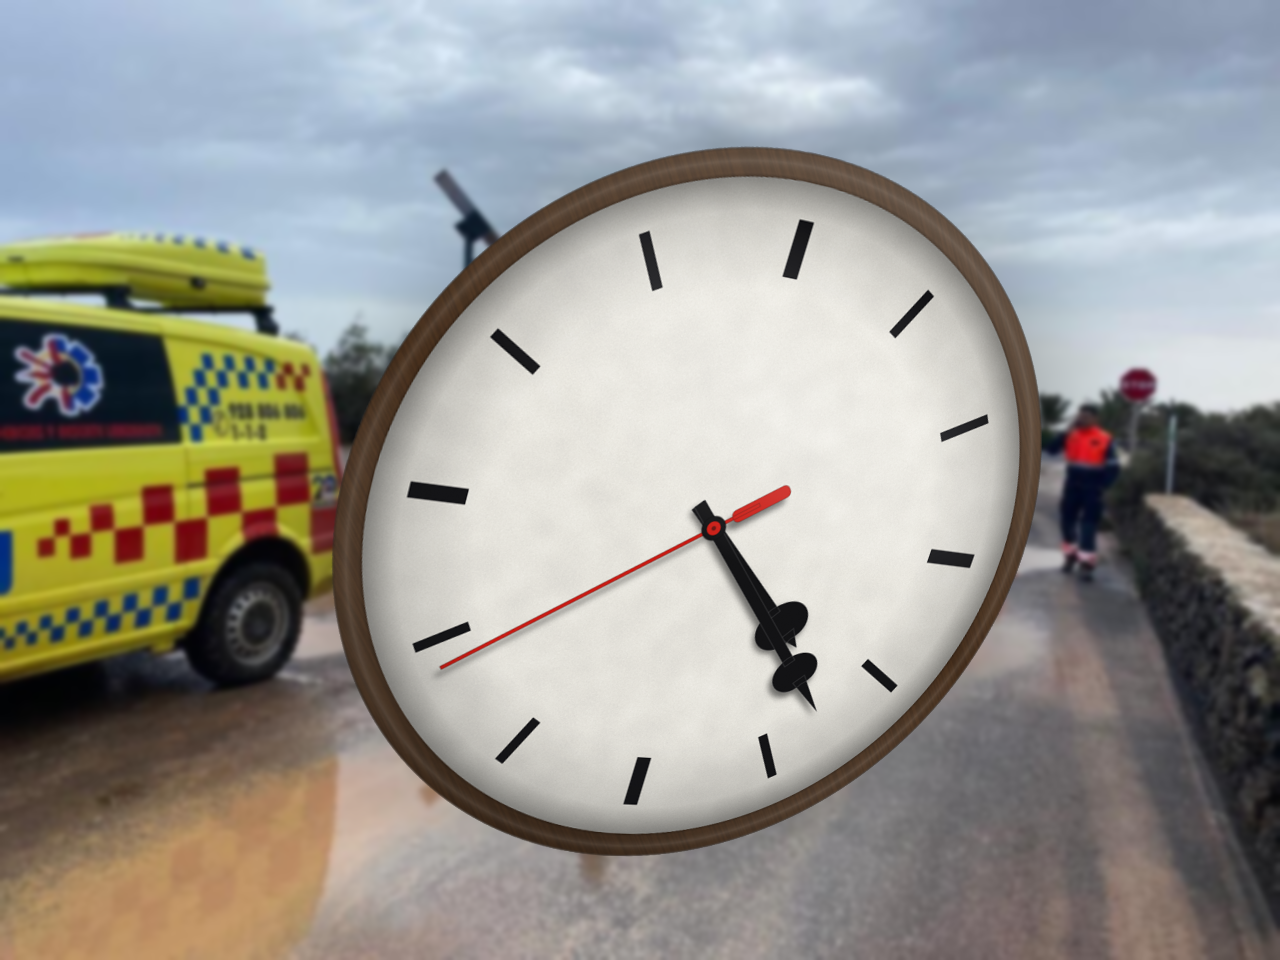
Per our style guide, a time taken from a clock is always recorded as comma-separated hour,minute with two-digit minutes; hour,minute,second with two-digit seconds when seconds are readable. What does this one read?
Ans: 4,22,39
